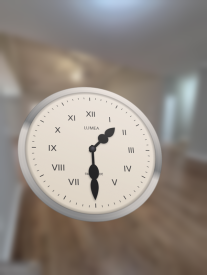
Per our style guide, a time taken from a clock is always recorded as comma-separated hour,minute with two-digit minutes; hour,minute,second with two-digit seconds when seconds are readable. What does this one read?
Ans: 1,30
